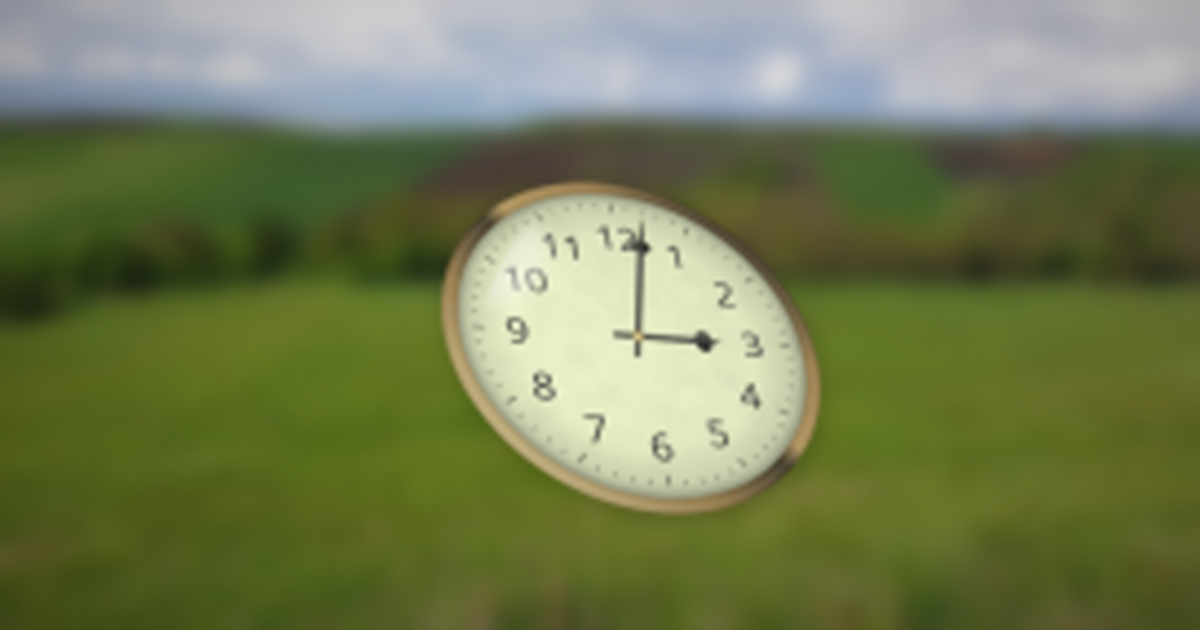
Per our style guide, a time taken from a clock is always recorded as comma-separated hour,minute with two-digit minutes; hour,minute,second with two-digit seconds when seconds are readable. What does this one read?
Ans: 3,02
